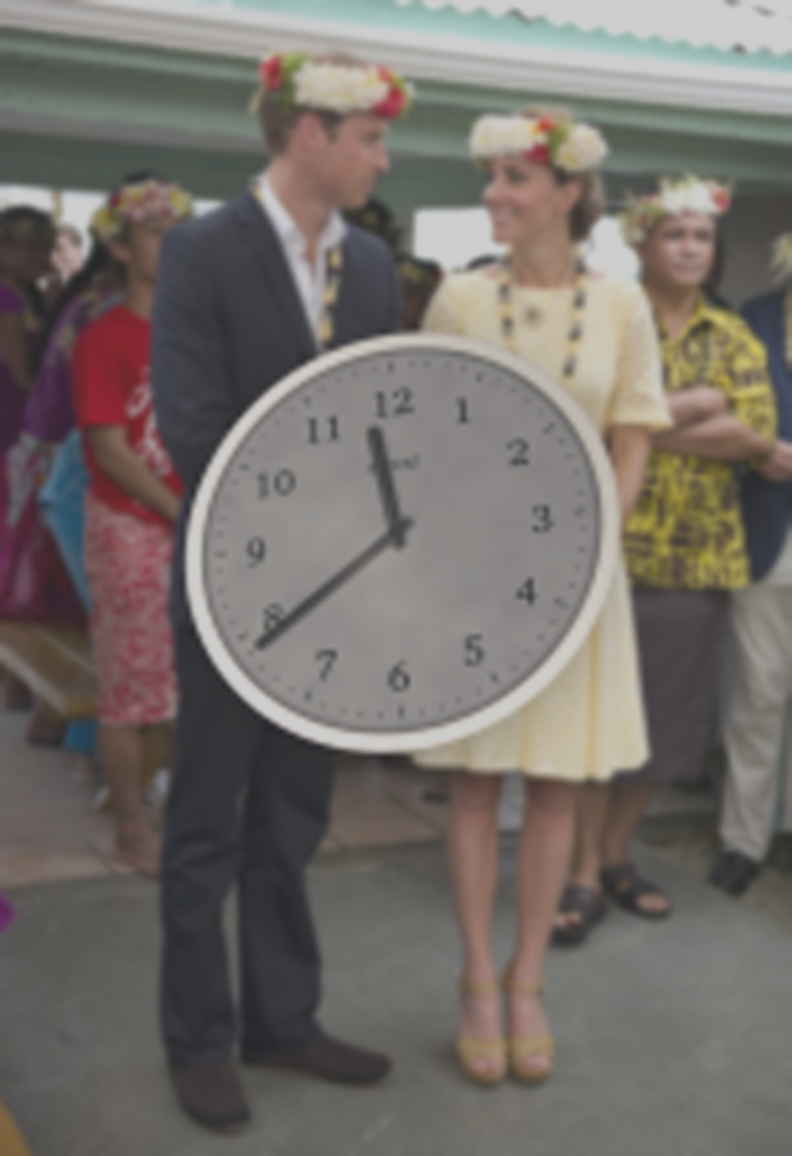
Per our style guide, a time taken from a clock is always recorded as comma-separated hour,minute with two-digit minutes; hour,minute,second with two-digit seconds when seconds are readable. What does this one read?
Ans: 11,39
